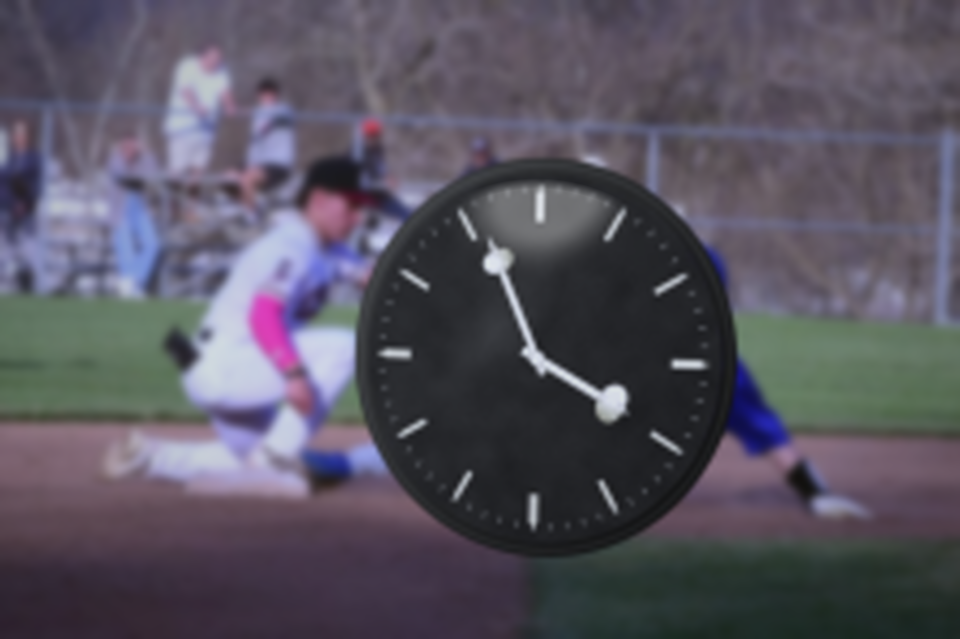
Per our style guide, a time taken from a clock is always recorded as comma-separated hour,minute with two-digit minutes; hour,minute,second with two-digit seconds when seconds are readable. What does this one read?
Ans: 3,56
